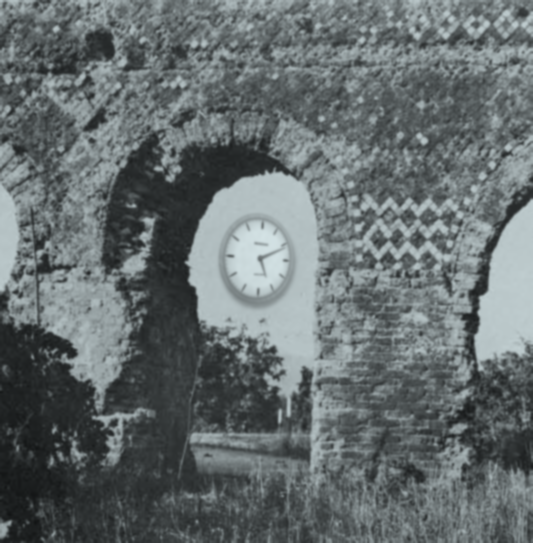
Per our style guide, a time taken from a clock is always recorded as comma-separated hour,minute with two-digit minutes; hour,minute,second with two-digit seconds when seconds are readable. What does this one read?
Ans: 5,11
